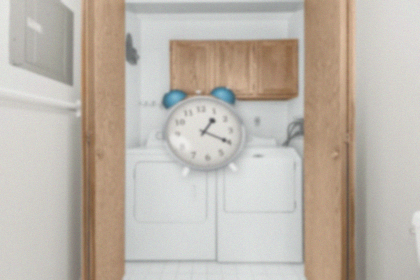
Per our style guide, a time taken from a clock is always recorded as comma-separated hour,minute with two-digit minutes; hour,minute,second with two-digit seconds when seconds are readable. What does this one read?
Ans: 1,20
